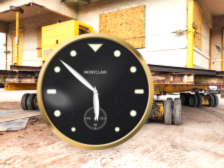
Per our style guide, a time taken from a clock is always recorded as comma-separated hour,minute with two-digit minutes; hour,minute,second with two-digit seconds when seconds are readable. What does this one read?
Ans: 5,52
